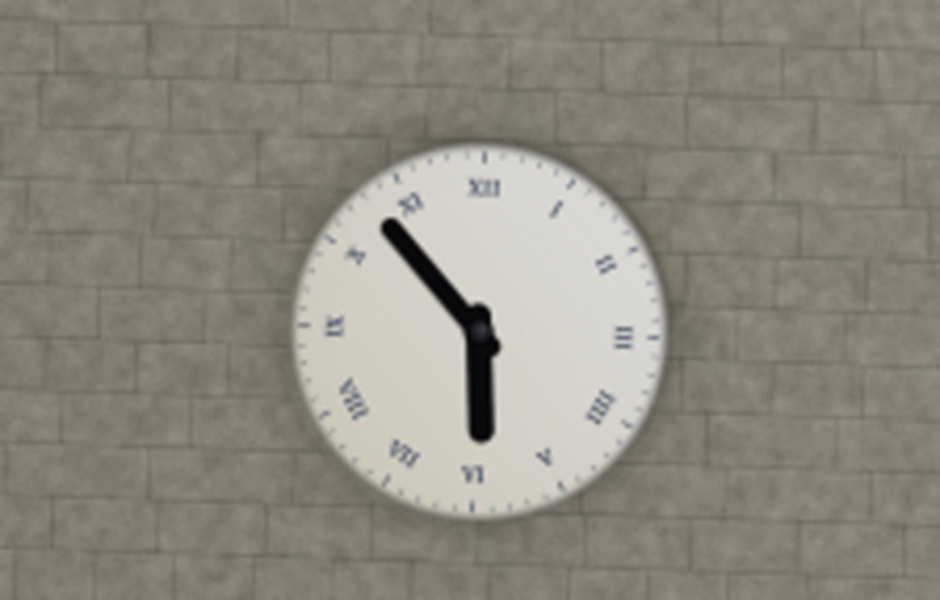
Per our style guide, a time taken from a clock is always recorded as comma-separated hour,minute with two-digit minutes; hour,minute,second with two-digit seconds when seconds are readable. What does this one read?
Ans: 5,53
